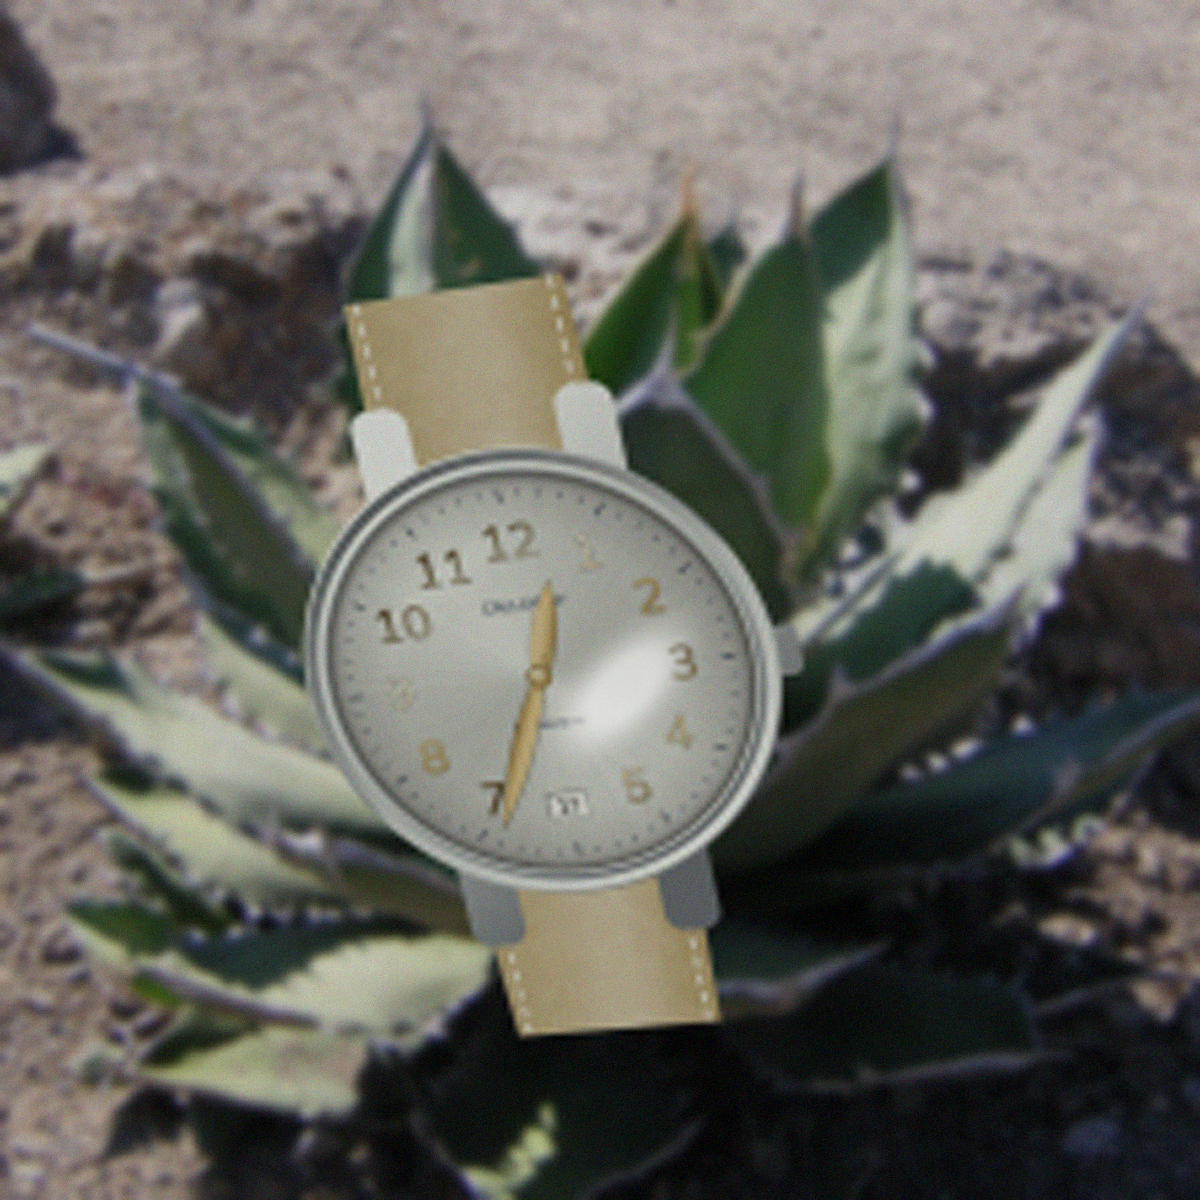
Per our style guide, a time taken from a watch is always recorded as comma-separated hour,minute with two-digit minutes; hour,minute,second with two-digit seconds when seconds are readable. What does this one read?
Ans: 12,34
